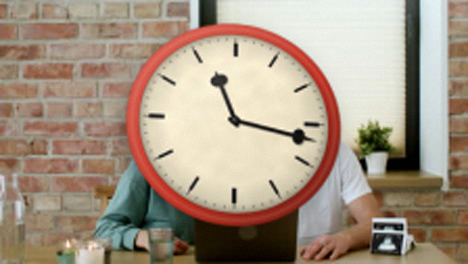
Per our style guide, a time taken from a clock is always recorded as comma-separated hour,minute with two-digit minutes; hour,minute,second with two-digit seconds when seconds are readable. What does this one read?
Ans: 11,17
